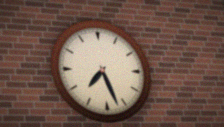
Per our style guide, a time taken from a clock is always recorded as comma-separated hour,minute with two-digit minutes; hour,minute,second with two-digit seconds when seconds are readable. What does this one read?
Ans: 7,27
